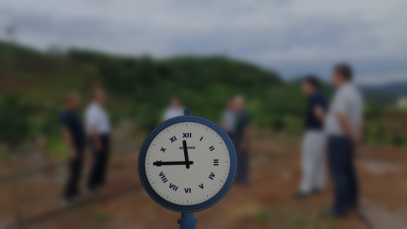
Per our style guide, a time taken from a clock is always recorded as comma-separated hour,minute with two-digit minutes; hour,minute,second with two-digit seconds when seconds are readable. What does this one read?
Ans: 11,45
